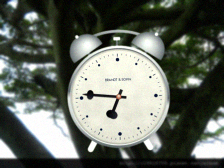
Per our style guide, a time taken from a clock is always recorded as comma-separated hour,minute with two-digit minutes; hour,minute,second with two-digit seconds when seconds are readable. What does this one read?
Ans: 6,46
